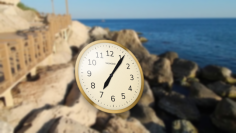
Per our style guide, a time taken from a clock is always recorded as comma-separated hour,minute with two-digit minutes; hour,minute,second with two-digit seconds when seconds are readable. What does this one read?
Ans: 7,06
